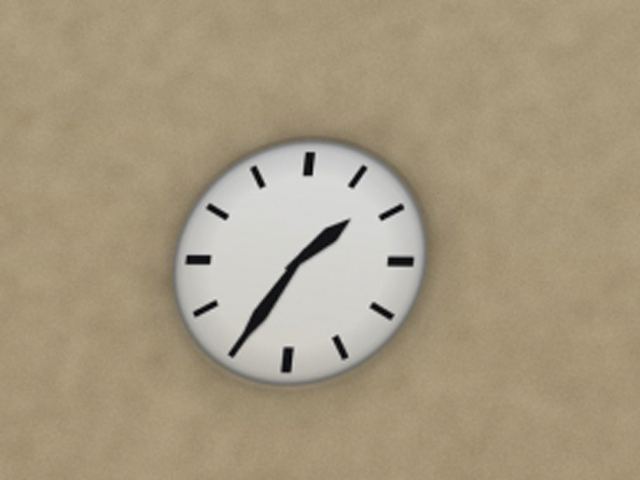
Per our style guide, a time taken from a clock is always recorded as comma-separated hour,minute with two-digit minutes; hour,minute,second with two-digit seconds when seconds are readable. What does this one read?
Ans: 1,35
